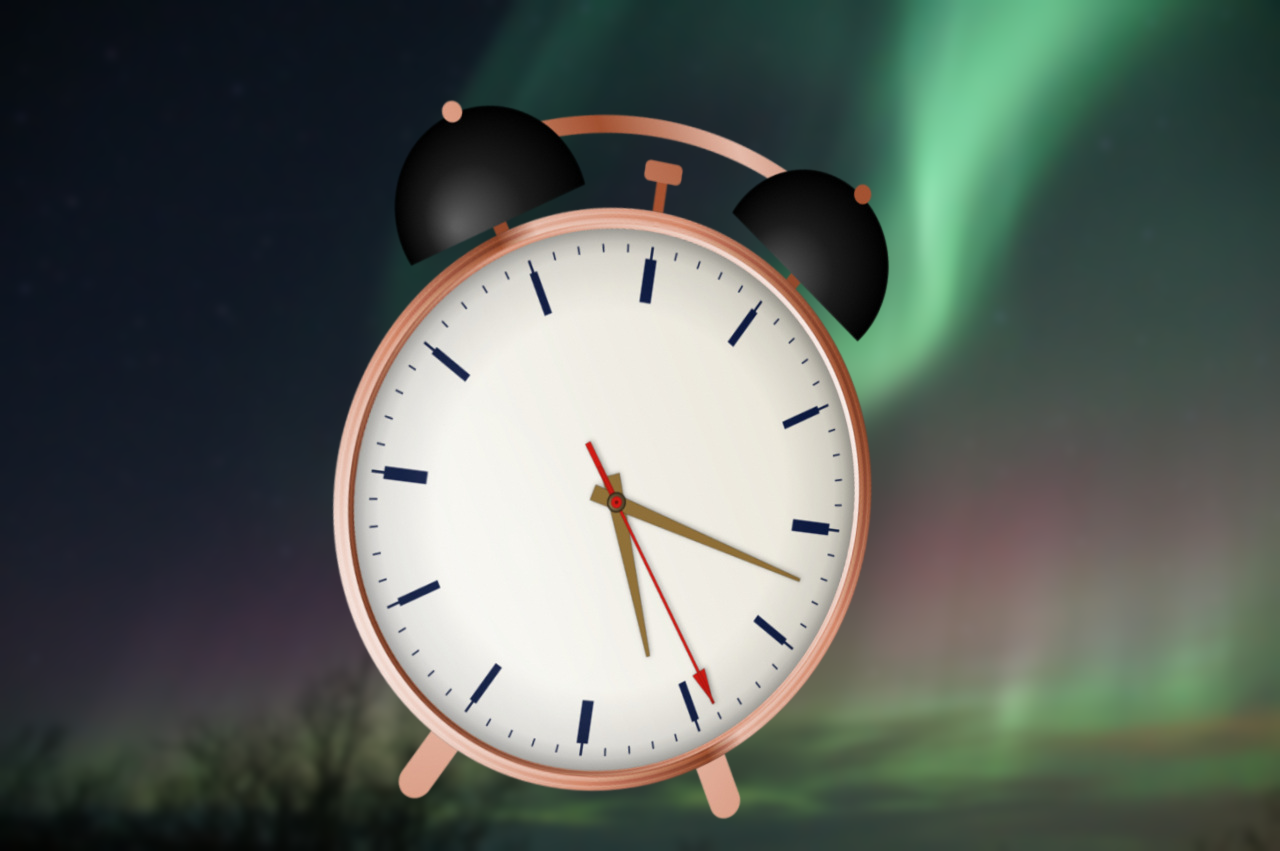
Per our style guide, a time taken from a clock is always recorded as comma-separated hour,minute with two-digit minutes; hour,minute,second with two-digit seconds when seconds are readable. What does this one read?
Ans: 5,17,24
